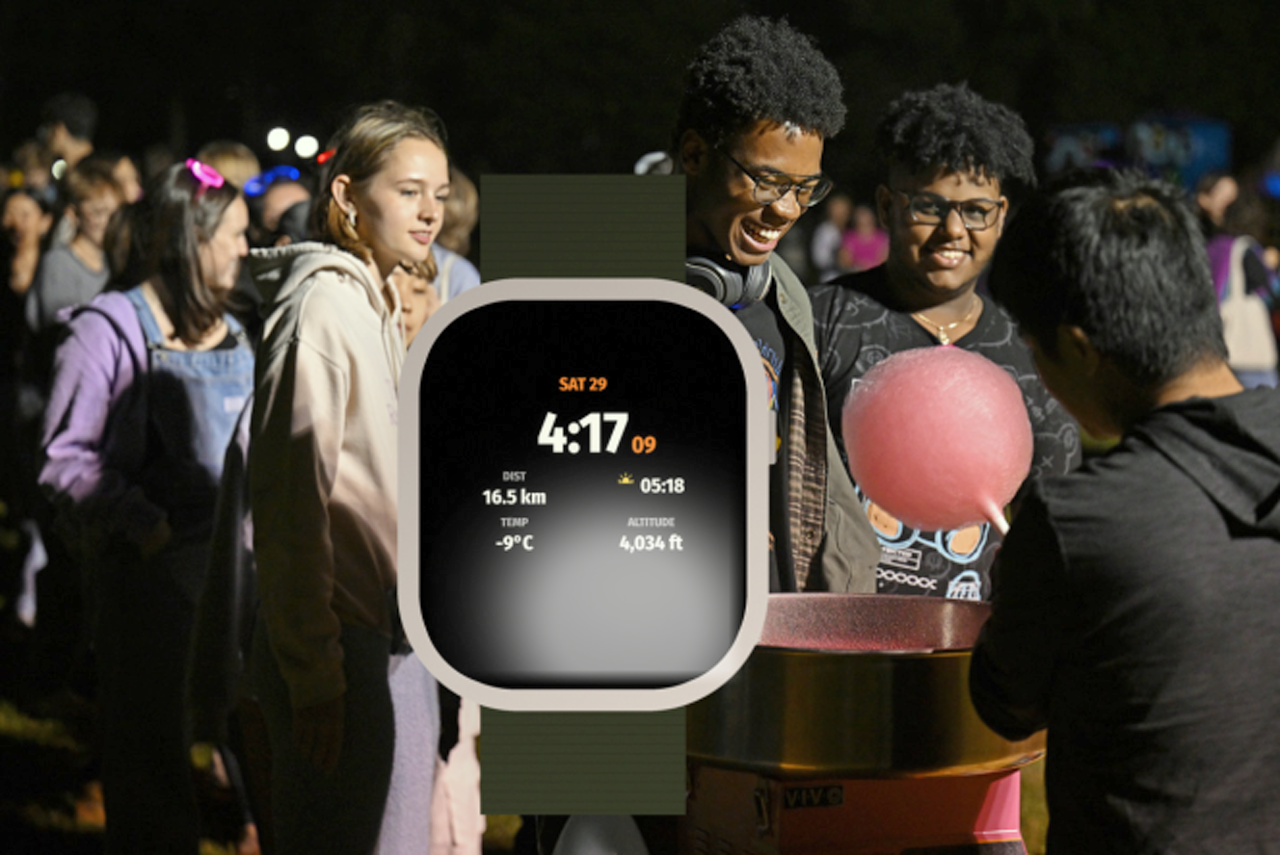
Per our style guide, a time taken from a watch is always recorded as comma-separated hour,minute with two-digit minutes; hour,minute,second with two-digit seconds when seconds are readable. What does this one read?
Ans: 4,17,09
